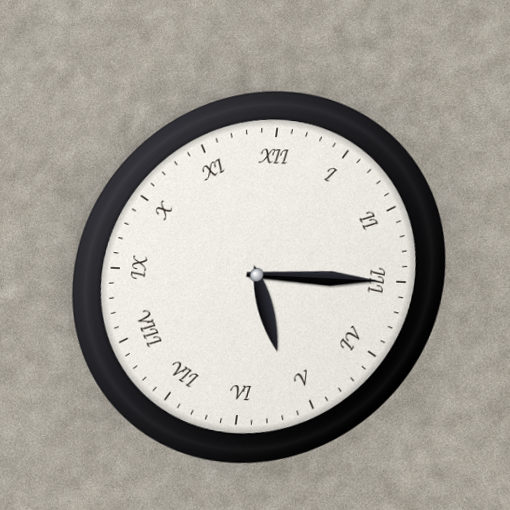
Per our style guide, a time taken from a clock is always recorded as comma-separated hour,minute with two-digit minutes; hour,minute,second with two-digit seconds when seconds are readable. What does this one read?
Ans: 5,15
